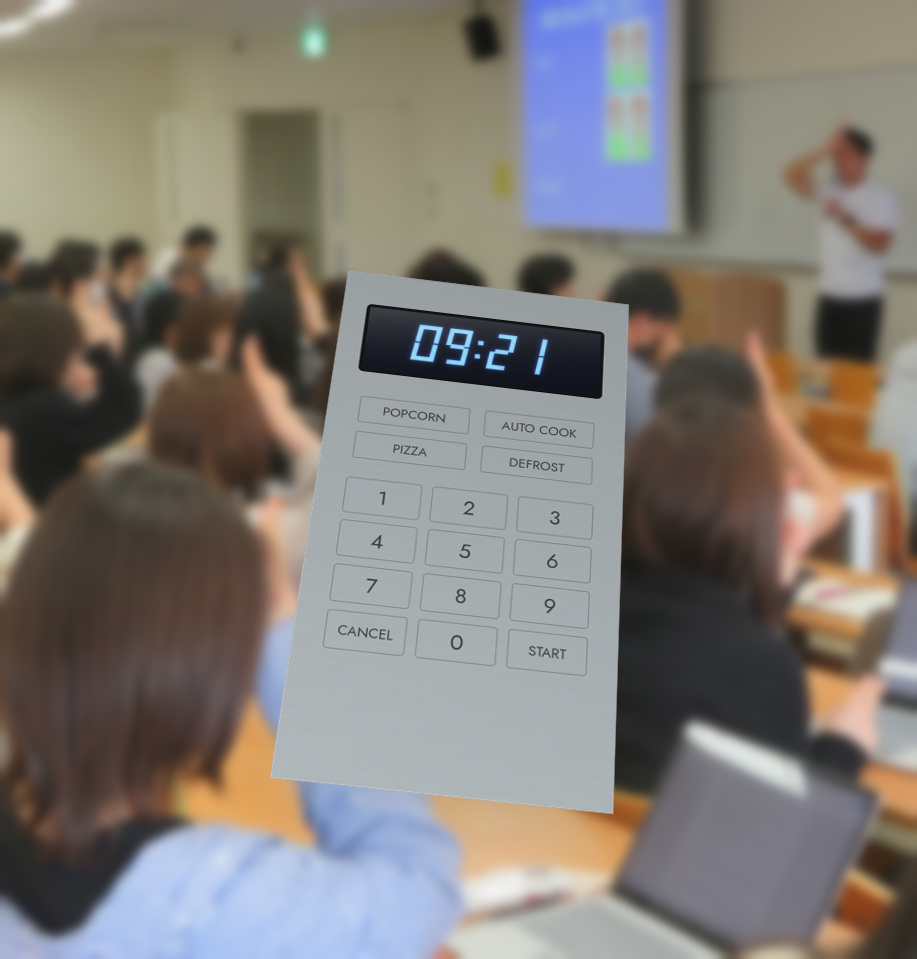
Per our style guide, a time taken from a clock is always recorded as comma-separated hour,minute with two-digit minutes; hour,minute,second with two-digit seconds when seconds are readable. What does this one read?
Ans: 9,21
